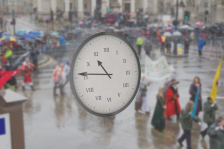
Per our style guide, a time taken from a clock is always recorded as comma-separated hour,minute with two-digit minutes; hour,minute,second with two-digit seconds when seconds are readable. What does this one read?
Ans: 10,46
